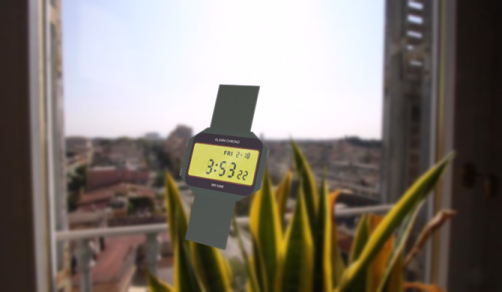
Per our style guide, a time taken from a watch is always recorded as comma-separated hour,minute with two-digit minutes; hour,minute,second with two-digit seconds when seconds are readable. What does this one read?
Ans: 3,53,22
